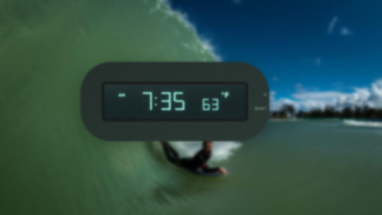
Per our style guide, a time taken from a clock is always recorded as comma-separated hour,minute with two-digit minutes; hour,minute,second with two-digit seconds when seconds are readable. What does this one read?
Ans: 7,35
